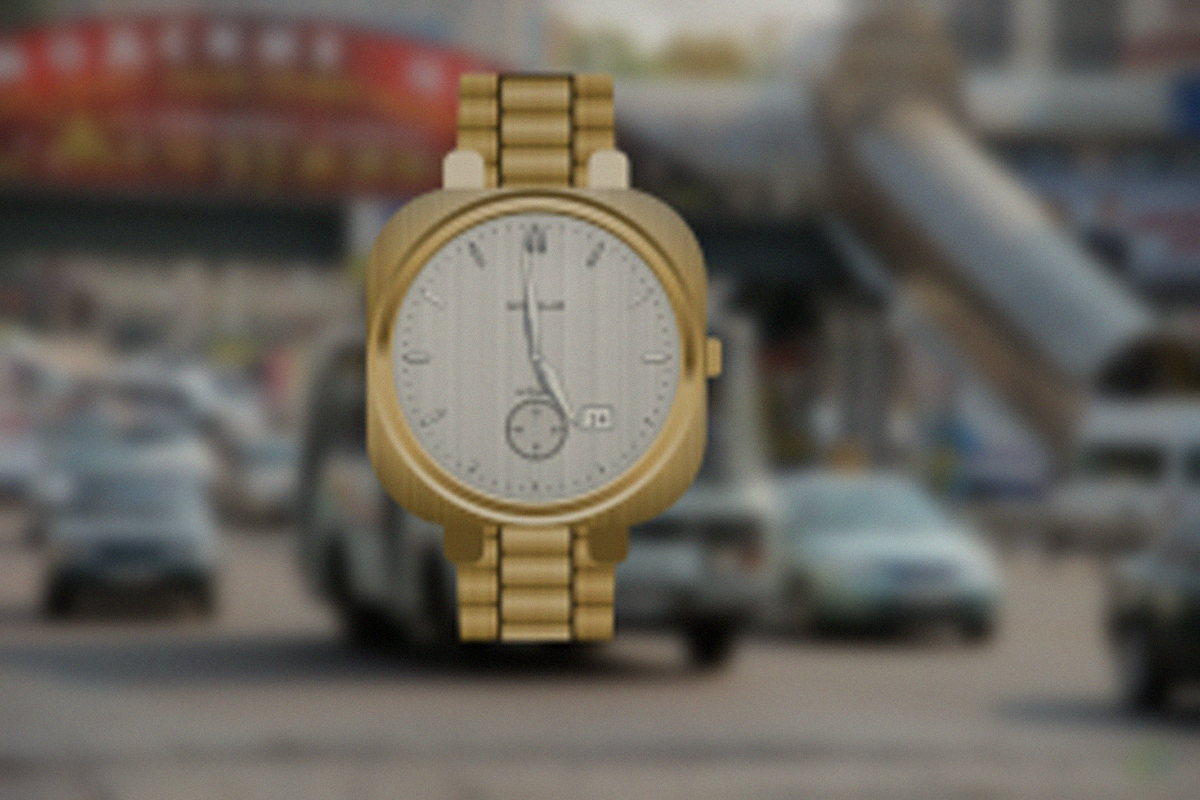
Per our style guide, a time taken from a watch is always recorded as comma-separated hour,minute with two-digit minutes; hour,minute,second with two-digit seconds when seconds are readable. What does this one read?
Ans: 4,59
